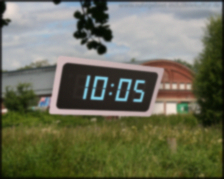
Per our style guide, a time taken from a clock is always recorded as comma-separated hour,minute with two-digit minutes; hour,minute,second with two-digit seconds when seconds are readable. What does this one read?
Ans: 10,05
